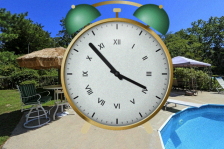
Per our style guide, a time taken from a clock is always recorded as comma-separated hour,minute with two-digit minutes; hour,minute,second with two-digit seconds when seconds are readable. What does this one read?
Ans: 3,53
